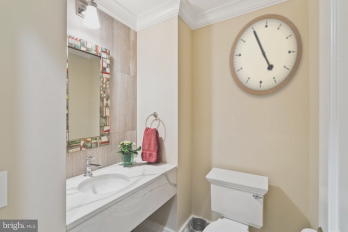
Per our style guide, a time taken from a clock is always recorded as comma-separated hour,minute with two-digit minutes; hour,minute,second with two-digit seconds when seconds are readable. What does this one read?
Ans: 4,55
